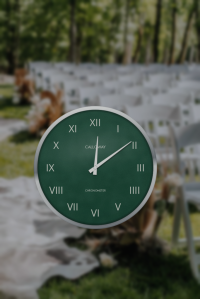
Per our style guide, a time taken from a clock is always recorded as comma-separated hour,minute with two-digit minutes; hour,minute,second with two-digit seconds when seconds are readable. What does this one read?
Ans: 12,09
